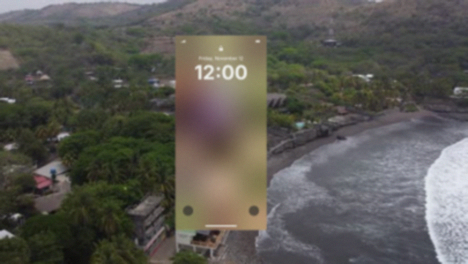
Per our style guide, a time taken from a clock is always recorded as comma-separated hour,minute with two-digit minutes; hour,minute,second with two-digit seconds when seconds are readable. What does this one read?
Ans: 12,00
